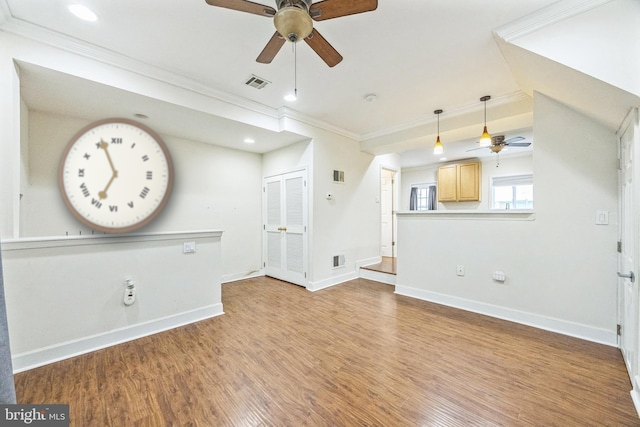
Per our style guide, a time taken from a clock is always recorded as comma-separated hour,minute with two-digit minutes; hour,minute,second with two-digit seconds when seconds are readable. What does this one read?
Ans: 6,56
